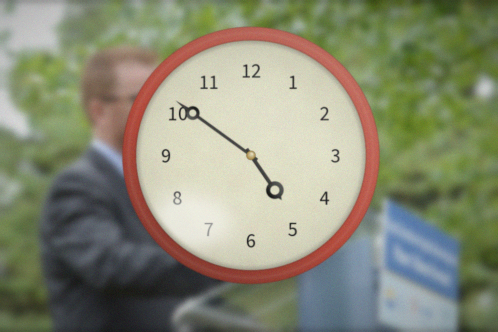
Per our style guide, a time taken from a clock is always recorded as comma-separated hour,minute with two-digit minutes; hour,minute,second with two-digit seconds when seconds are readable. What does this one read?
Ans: 4,51
